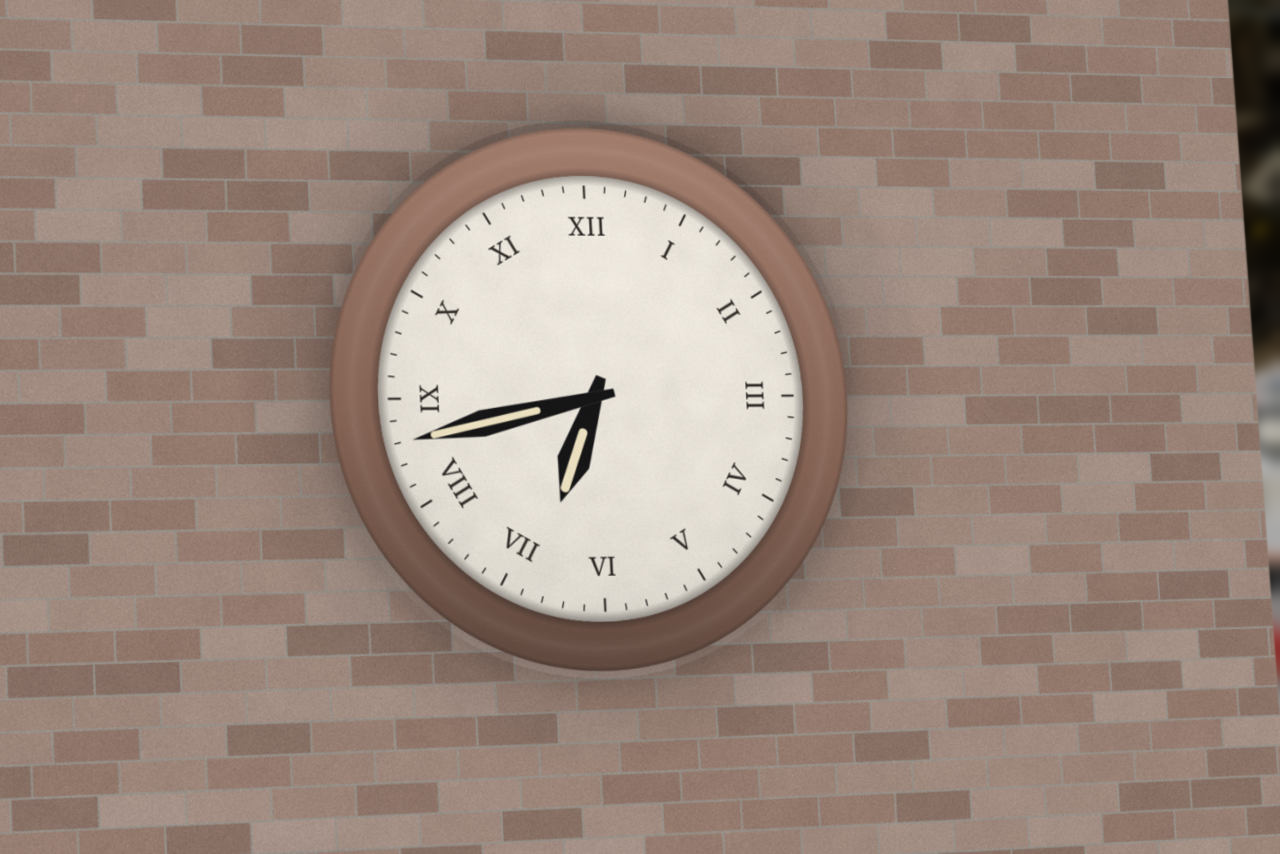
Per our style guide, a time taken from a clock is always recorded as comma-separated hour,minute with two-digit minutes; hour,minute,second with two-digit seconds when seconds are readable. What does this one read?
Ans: 6,43
